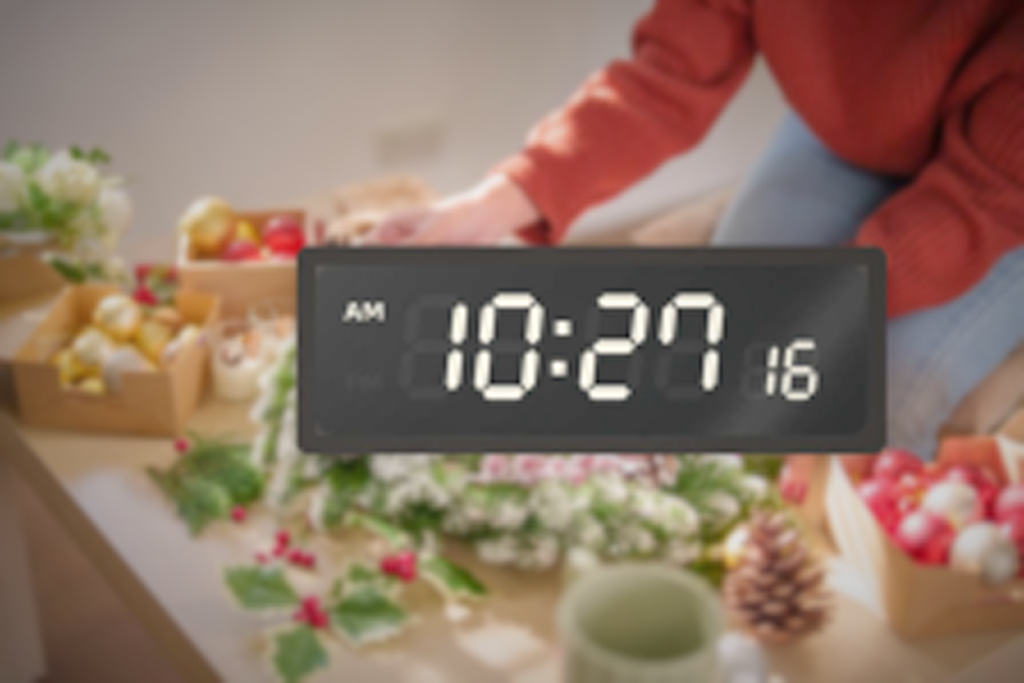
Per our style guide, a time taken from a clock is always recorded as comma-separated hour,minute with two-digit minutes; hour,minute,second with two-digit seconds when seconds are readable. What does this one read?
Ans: 10,27,16
